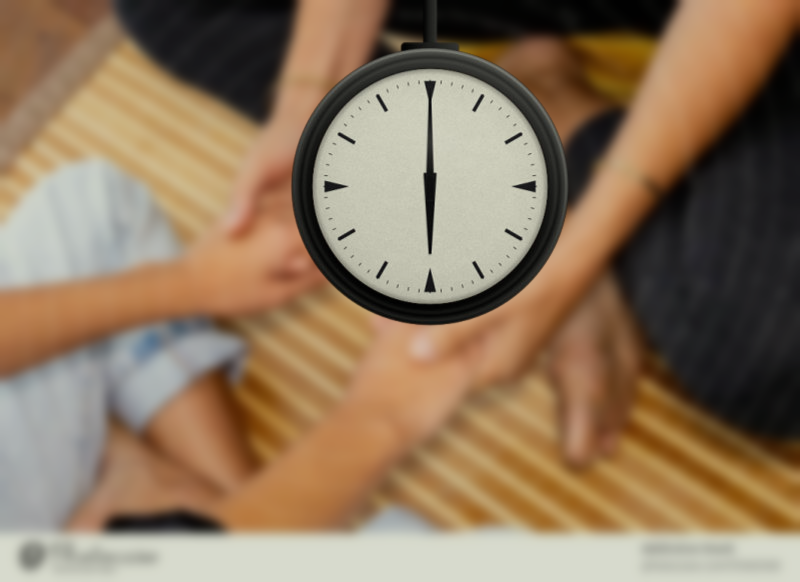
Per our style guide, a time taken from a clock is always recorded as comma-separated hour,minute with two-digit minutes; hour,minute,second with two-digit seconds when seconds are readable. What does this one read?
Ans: 6,00
